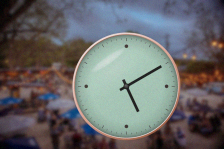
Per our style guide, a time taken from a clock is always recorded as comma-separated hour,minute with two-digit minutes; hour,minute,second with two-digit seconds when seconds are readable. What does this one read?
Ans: 5,10
